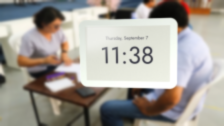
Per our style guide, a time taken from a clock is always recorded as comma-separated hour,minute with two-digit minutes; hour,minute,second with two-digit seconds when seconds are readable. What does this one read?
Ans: 11,38
